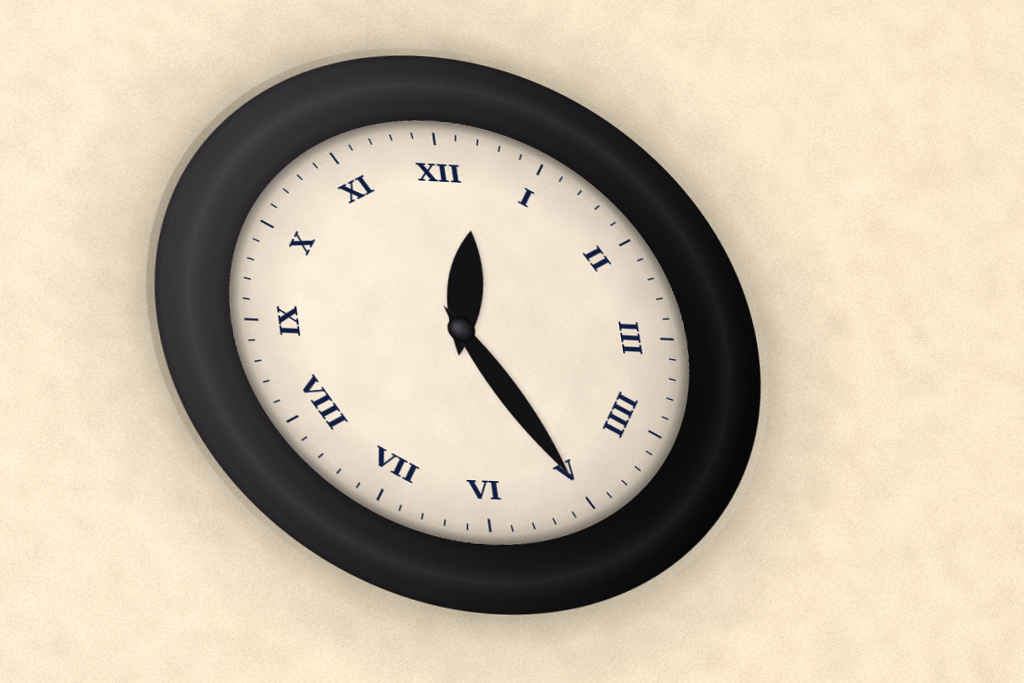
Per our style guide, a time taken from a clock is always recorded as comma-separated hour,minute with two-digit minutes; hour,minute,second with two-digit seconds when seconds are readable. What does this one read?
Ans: 12,25
